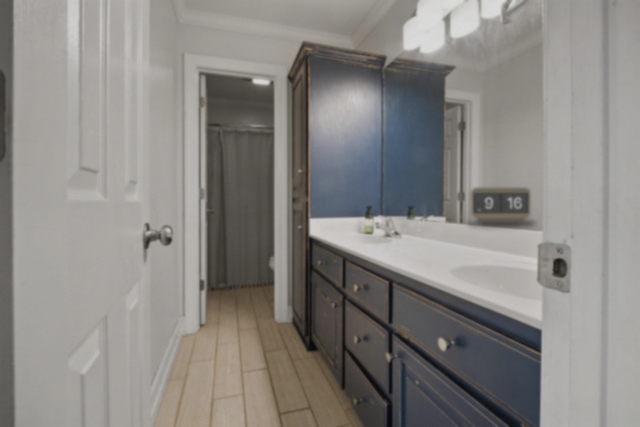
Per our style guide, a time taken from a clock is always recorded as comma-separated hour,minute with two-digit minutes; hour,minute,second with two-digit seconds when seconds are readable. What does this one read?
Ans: 9,16
